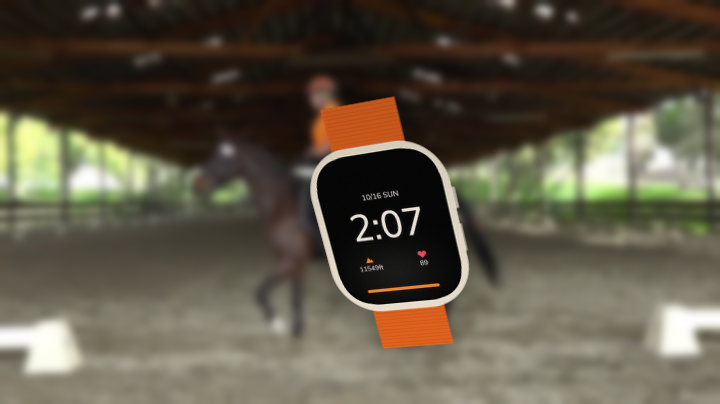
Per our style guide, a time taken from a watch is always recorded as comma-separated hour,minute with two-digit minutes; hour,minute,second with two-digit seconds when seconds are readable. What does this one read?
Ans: 2,07
